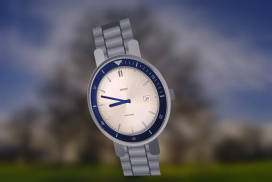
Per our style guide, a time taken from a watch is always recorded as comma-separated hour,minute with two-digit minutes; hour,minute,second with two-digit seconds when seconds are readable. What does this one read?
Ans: 8,48
